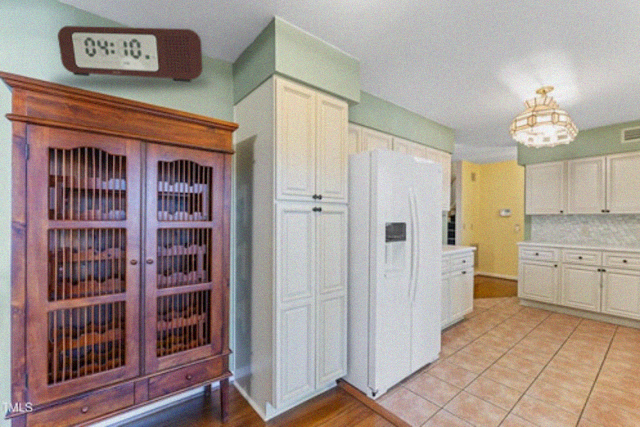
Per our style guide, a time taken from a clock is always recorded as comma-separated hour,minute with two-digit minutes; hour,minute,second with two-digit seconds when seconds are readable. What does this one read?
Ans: 4,10
